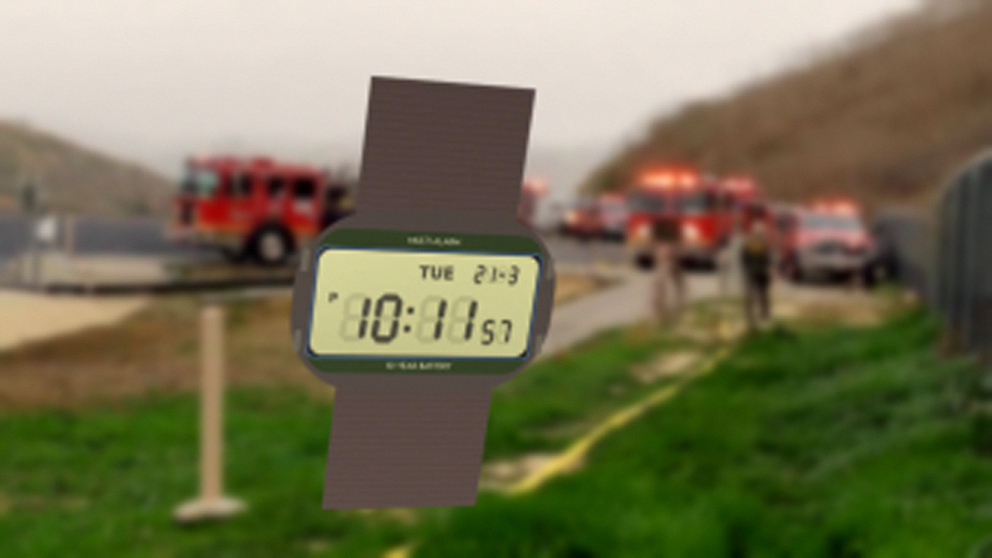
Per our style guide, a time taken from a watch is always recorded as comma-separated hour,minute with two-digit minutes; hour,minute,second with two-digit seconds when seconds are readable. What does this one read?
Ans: 10,11,57
